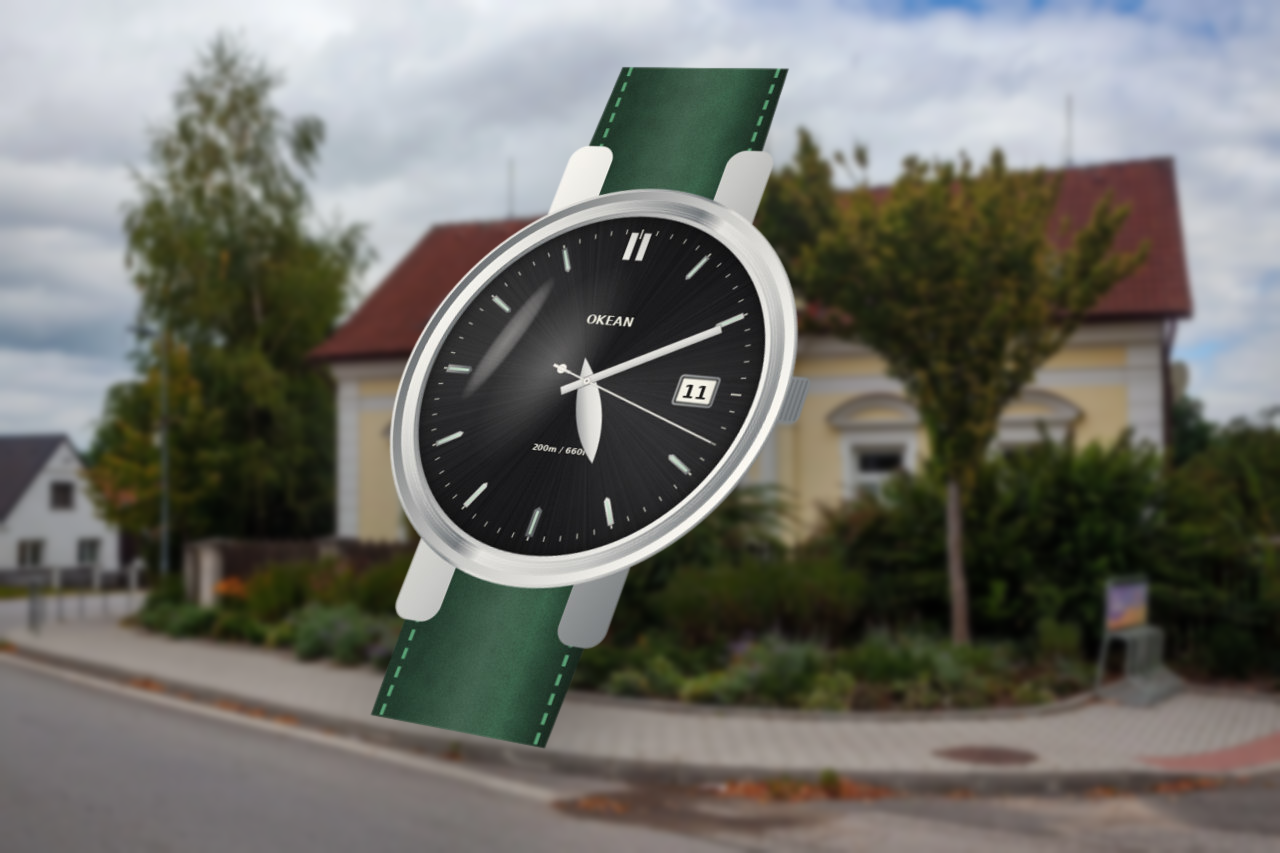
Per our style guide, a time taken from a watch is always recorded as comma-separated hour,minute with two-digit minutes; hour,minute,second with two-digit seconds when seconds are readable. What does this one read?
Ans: 5,10,18
